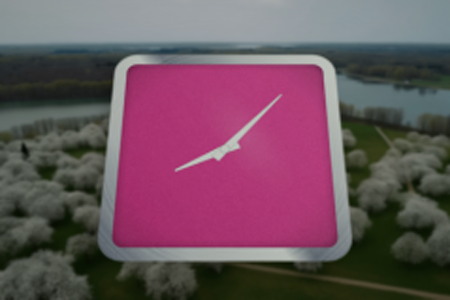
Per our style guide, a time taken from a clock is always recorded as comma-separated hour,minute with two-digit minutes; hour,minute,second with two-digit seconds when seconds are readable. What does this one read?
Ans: 8,07
